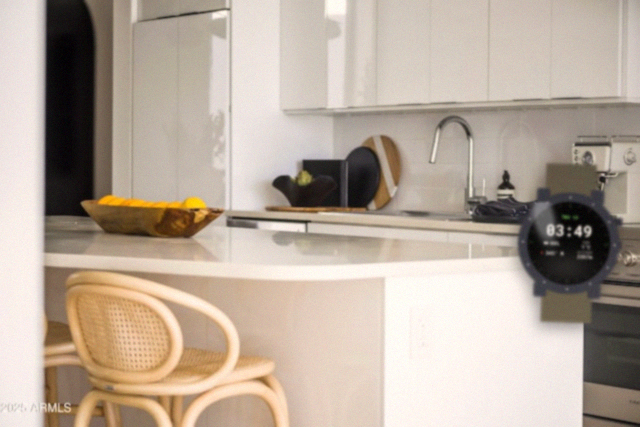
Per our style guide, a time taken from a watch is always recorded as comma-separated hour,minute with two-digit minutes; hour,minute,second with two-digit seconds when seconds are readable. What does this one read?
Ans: 3,49
